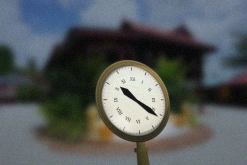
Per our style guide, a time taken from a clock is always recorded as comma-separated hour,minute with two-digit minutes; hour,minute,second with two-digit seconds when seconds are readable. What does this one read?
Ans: 10,21
